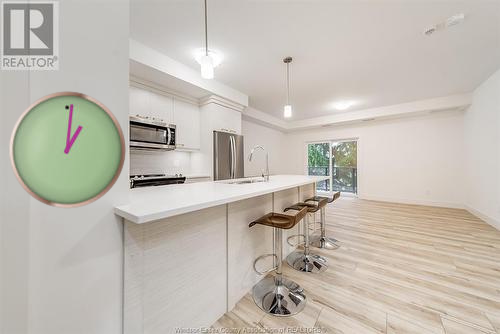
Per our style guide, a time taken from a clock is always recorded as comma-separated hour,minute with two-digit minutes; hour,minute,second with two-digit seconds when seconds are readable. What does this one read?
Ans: 1,01
